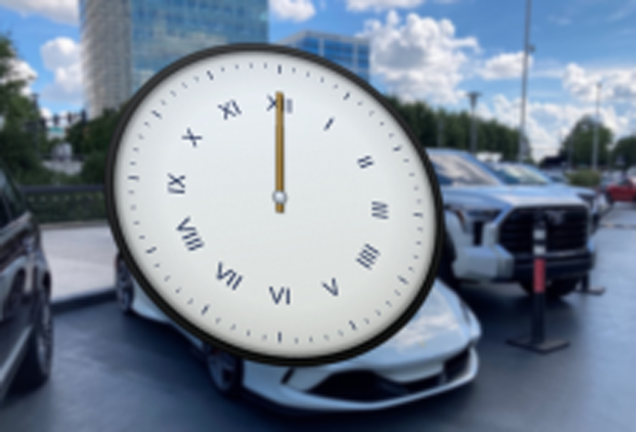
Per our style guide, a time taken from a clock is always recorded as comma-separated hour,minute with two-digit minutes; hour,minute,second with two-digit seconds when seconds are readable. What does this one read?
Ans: 12,00
